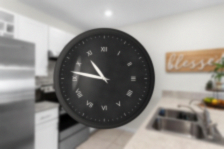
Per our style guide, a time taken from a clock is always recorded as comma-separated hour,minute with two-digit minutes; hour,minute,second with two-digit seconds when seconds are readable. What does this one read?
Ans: 10,47
